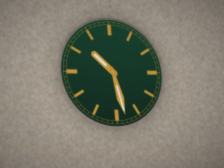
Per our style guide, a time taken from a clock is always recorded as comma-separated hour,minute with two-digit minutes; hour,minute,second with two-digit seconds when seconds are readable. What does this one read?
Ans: 10,28
